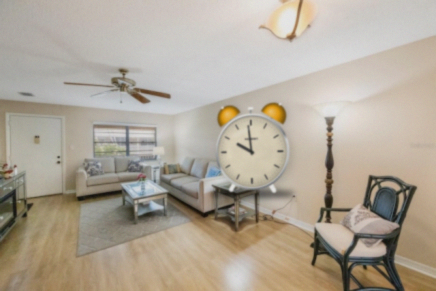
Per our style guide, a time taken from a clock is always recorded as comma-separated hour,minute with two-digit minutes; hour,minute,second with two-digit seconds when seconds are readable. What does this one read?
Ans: 9,59
